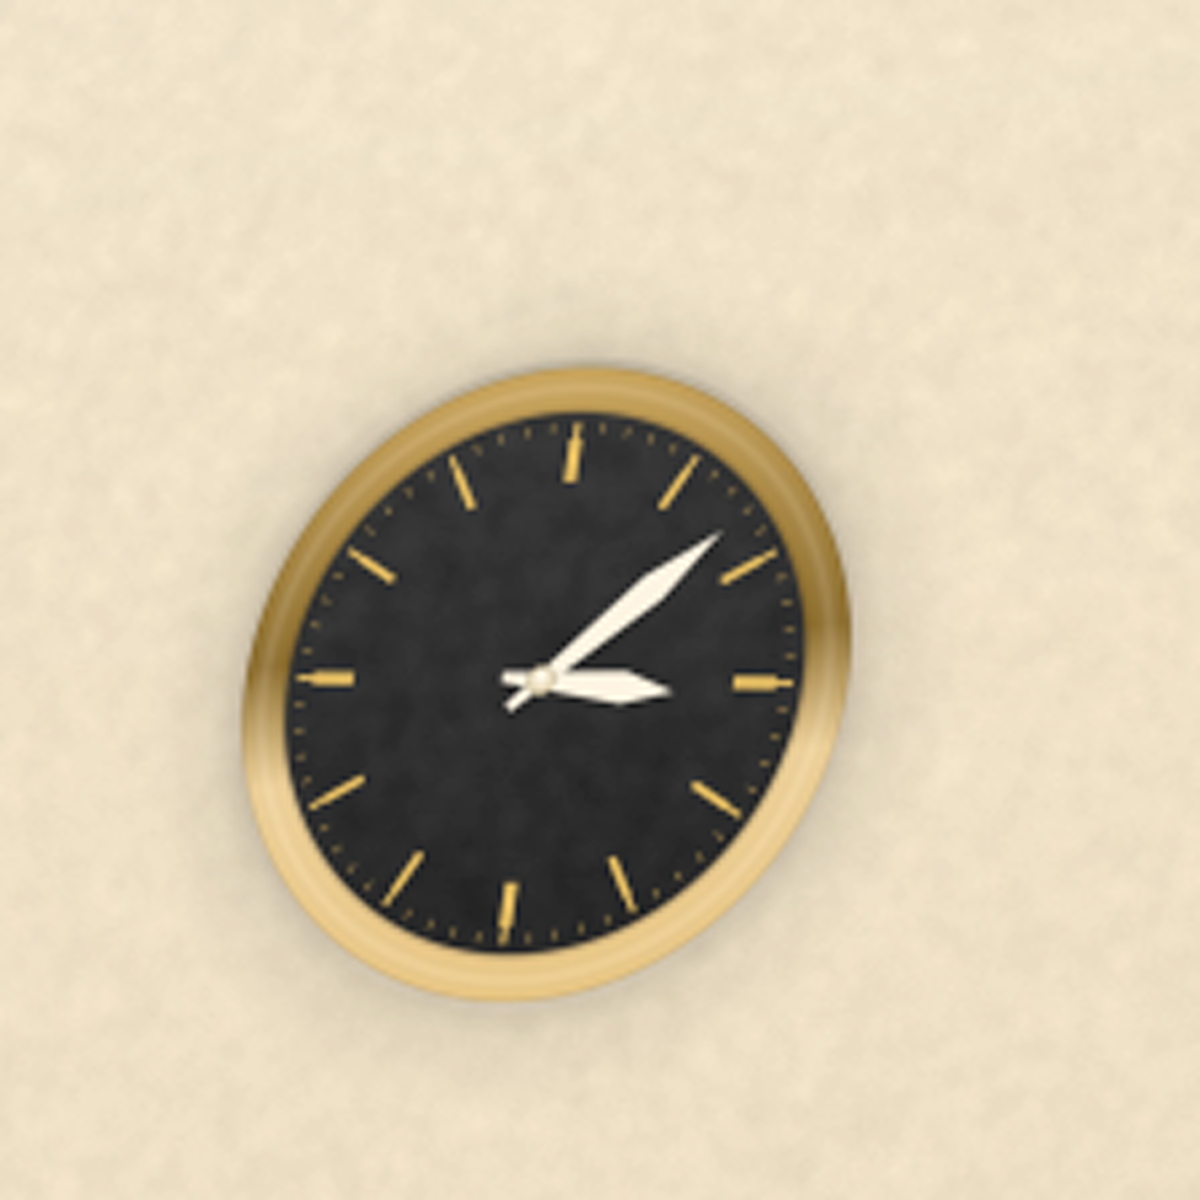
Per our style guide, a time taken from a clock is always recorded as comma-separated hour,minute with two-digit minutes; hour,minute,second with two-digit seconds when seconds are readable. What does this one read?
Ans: 3,08
